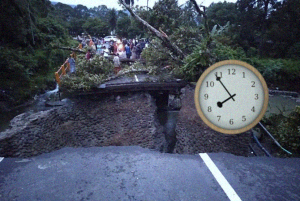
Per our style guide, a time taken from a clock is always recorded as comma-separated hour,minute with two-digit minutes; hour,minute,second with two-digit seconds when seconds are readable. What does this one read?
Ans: 7,54
